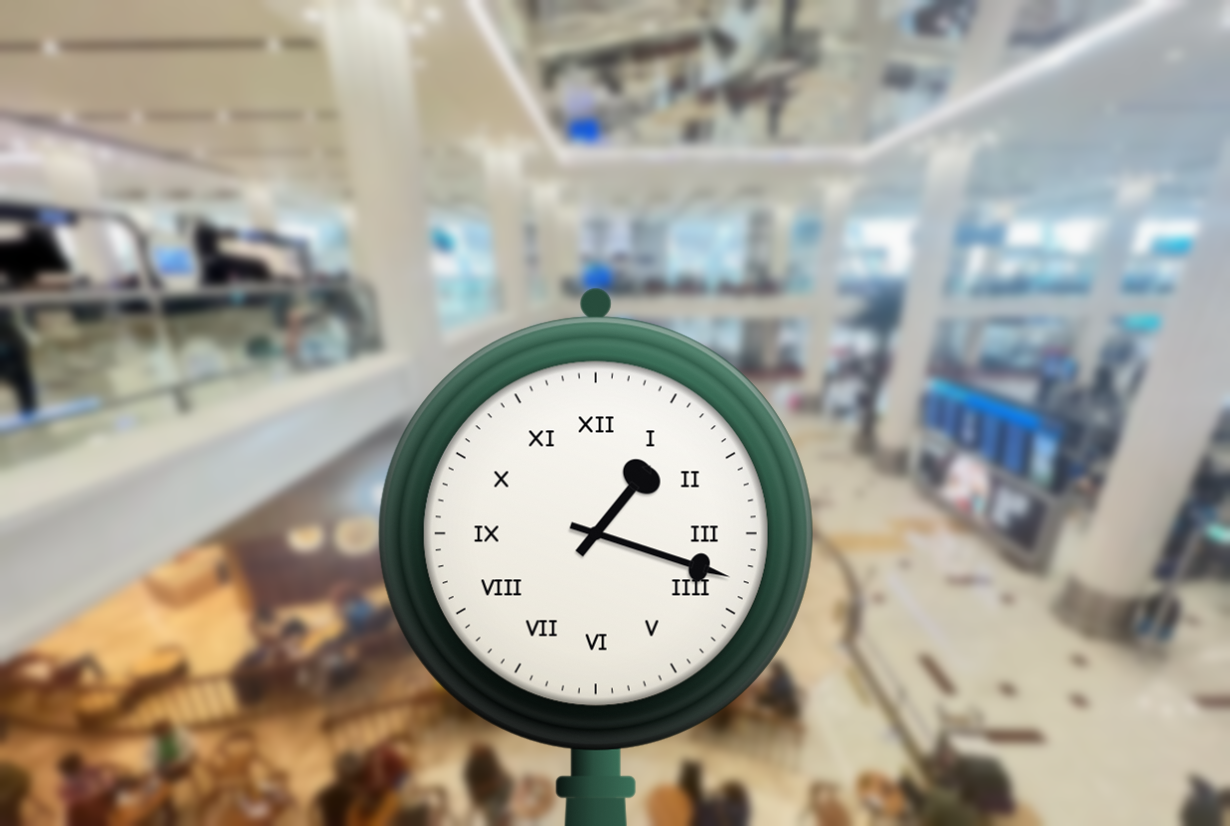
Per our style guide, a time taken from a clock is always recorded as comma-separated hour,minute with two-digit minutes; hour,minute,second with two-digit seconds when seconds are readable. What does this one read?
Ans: 1,18
